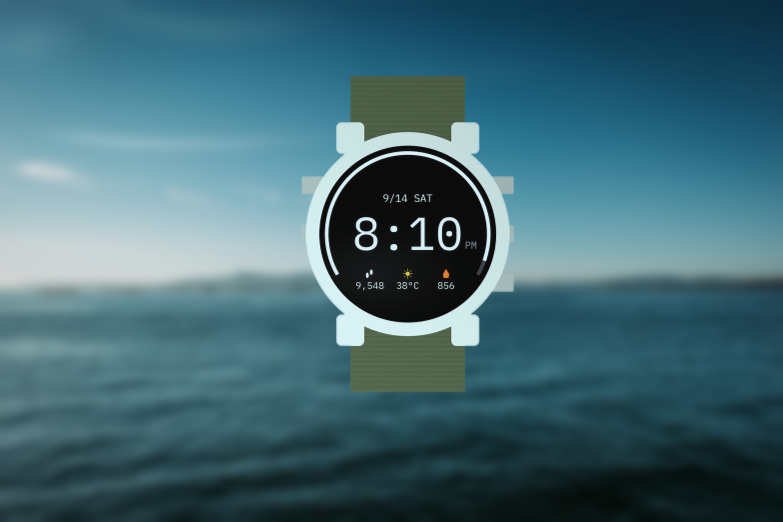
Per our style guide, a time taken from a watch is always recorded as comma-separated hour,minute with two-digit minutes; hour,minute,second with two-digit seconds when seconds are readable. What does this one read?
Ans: 8,10
